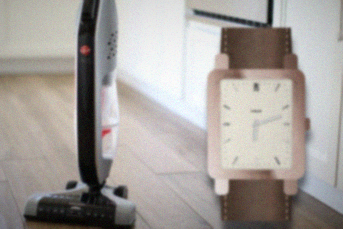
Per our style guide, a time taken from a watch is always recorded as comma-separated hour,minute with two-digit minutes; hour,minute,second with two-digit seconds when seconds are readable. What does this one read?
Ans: 6,12
